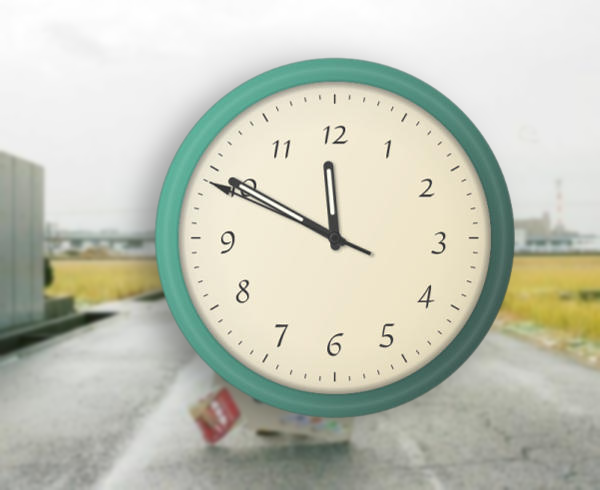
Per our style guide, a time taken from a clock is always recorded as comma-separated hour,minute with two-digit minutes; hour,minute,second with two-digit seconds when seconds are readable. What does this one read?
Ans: 11,49,49
